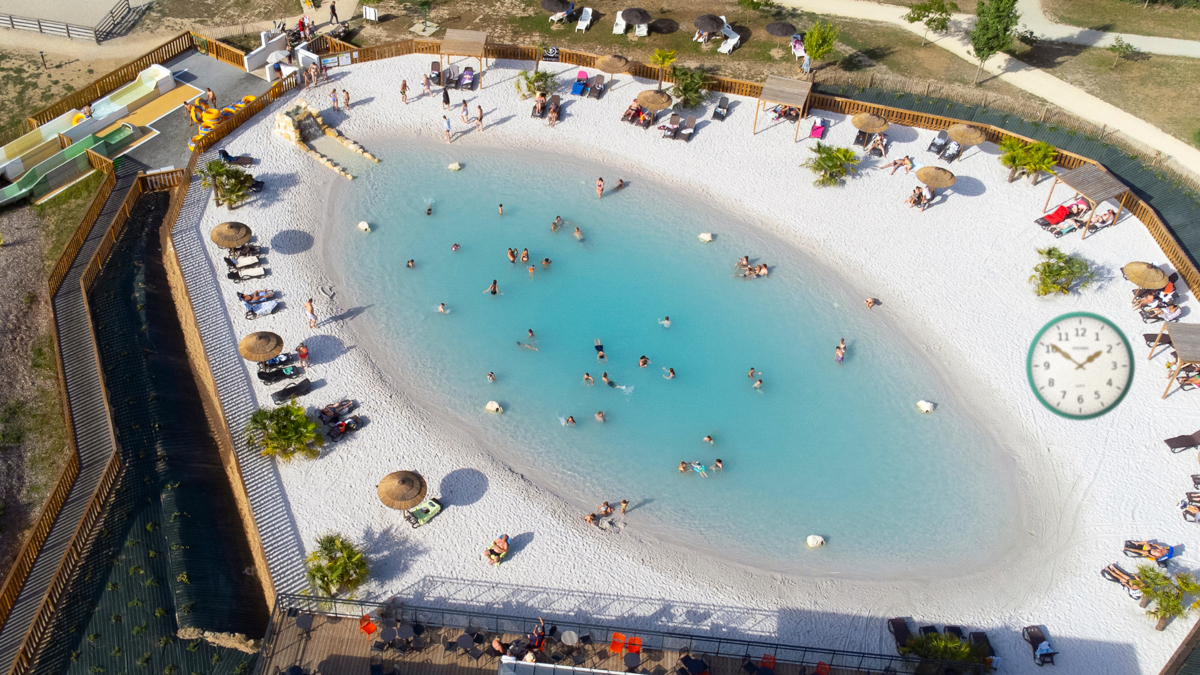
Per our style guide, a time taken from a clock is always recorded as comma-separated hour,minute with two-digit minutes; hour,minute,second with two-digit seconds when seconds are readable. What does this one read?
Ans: 1,51
